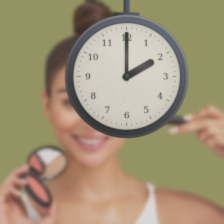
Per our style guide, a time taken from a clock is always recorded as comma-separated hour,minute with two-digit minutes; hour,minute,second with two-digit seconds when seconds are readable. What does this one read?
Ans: 2,00
